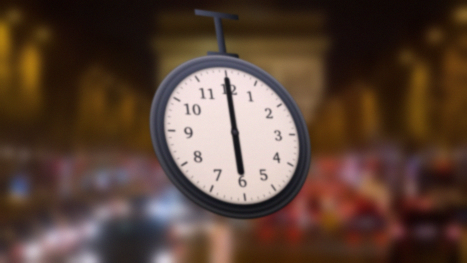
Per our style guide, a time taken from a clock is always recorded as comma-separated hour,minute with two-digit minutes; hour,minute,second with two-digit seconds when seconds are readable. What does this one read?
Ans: 6,00
